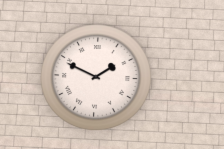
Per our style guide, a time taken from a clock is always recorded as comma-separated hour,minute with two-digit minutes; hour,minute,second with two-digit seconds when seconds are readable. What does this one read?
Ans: 1,49
